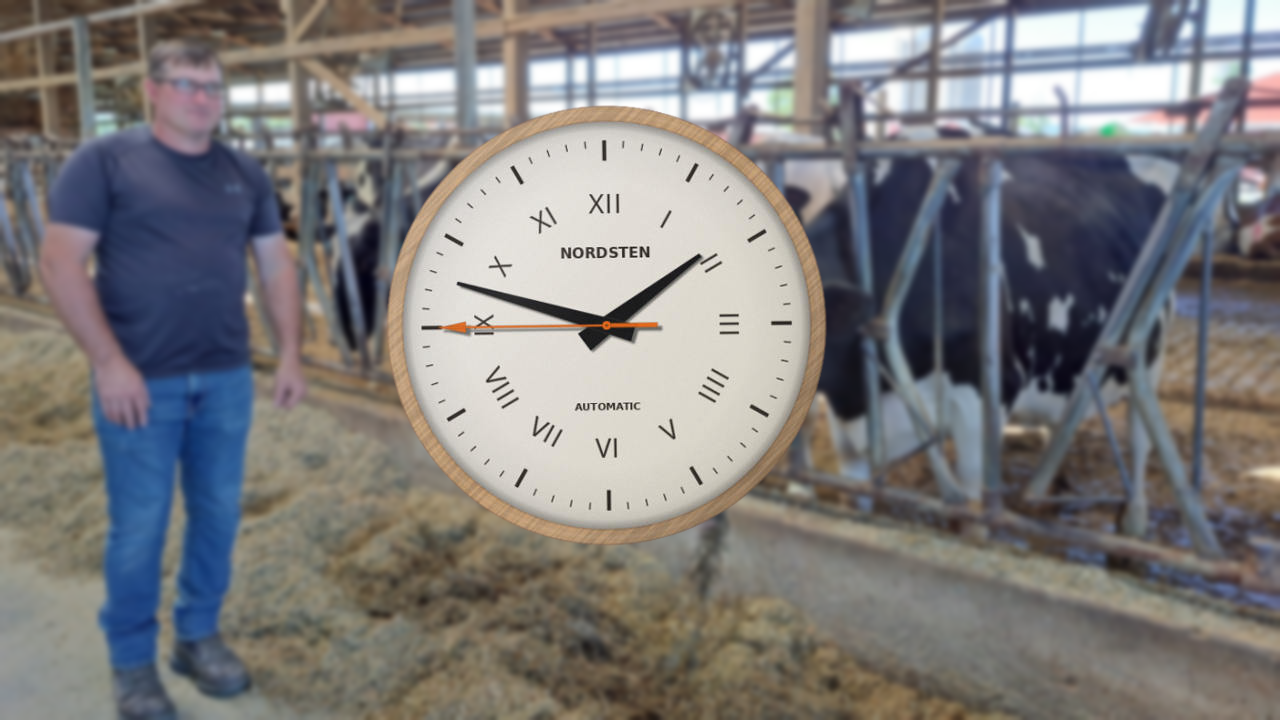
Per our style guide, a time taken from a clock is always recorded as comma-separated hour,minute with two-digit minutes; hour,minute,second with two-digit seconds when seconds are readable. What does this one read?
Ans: 1,47,45
